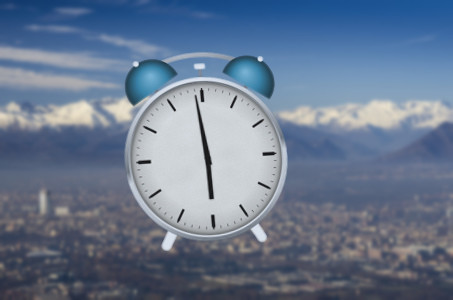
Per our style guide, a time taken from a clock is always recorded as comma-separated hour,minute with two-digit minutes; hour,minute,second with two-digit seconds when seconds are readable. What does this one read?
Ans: 5,59
